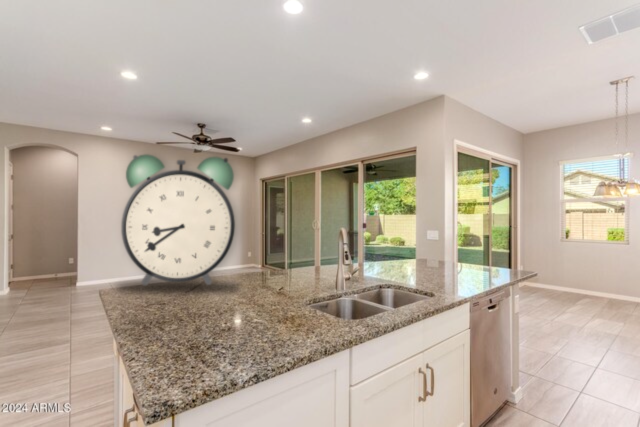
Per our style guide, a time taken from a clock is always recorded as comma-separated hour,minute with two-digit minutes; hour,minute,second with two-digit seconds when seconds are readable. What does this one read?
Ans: 8,39
